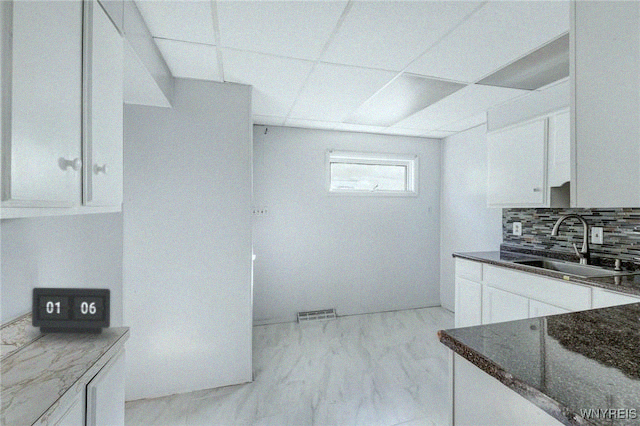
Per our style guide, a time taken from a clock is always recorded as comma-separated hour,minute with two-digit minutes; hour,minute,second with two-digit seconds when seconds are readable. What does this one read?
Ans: 1,06
